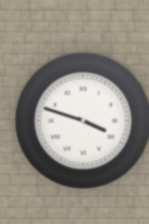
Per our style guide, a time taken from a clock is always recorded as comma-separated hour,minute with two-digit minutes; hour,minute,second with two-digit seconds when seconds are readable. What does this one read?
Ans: 3,48
